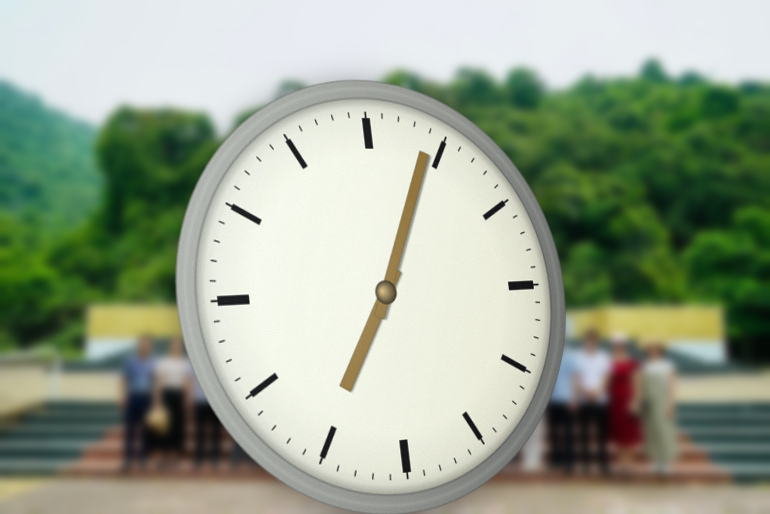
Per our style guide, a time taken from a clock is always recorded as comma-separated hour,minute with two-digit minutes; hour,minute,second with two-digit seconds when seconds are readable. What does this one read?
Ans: 7,04
